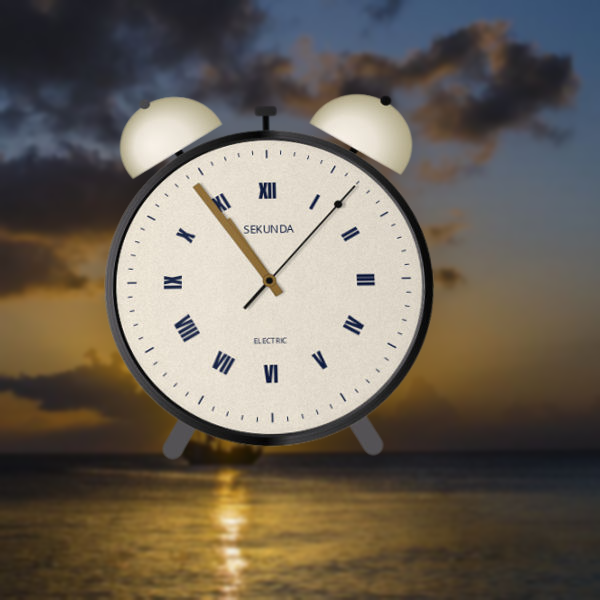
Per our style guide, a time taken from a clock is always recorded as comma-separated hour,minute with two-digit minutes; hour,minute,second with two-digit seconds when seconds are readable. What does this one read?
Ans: 10,54,07
